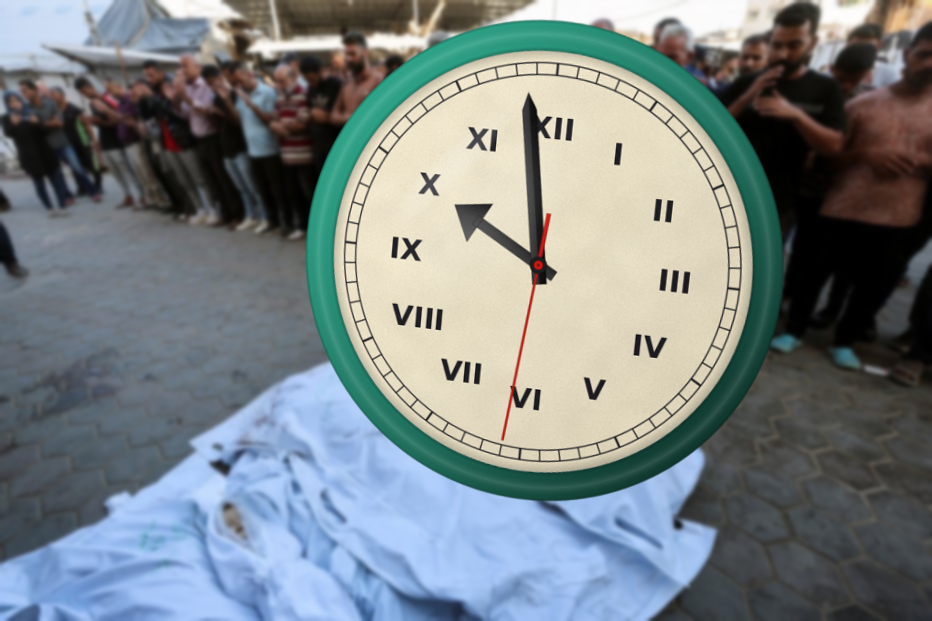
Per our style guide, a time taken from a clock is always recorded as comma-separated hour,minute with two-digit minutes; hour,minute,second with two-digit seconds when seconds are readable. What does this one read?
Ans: 9,58,31
